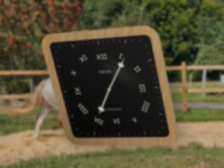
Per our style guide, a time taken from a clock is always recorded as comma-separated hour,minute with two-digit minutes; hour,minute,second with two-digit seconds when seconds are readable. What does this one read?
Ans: 7,06
